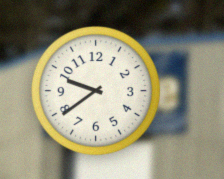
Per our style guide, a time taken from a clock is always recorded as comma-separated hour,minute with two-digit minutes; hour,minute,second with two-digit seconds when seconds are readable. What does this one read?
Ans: 9,39
